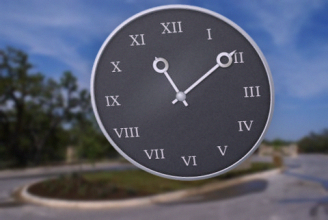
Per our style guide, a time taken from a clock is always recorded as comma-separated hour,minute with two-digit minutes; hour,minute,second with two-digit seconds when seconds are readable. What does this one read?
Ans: 11,09
